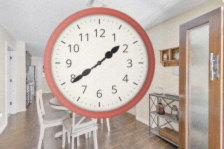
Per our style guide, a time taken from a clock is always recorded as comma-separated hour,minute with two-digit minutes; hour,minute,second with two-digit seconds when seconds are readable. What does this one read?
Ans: 1,39
